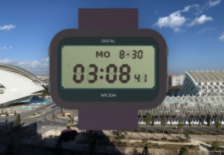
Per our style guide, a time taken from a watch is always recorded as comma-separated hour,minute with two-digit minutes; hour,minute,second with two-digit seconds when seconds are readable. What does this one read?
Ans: 3,08,41
